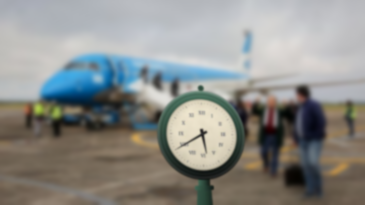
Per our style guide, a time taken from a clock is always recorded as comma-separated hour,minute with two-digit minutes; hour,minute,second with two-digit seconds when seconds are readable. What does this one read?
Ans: 5,40
